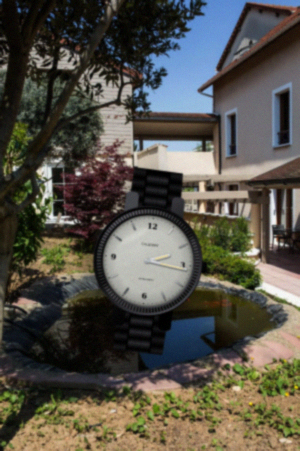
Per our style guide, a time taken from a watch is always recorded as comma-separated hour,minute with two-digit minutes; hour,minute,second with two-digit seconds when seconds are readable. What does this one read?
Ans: 2,16
